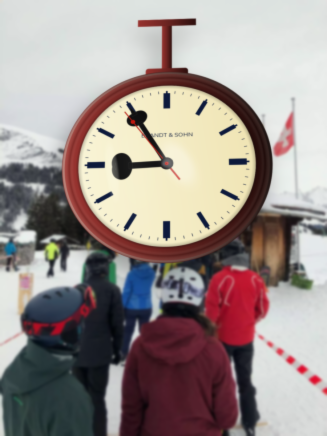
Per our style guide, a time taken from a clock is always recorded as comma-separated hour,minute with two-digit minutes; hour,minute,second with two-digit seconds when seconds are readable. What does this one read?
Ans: 8,54,54
